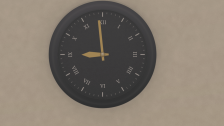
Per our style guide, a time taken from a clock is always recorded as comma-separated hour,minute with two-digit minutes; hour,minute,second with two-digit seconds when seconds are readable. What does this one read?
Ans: 8,59
